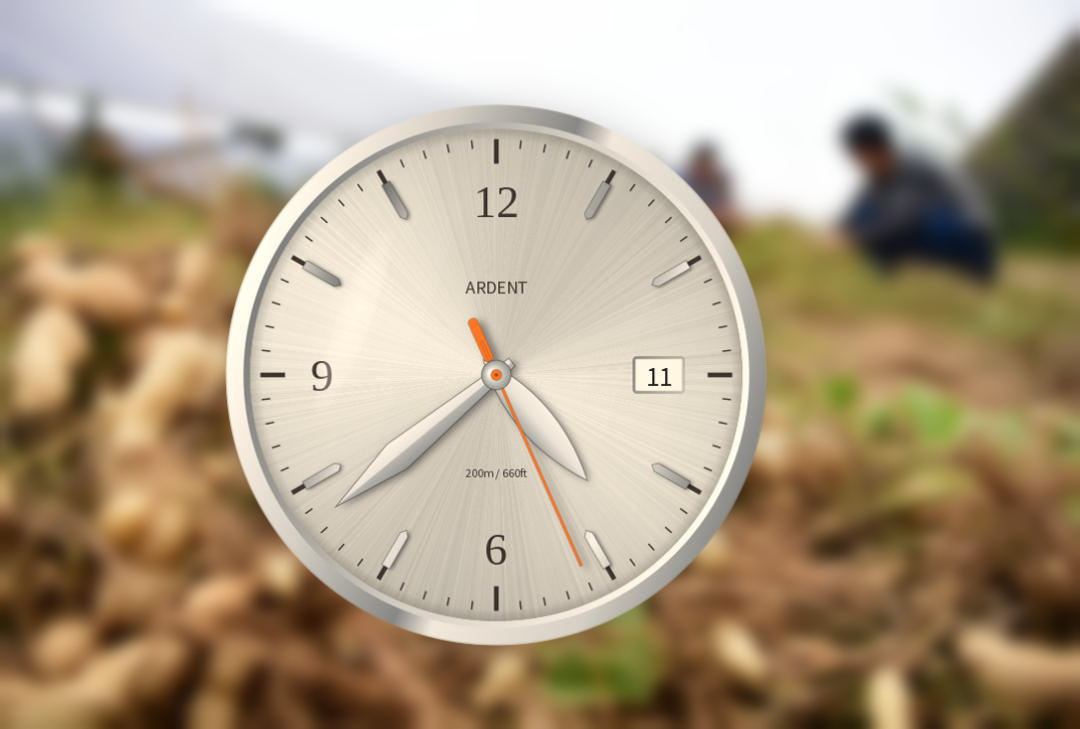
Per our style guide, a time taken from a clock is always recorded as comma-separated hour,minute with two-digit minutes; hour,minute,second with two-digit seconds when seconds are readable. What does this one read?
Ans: 4,38,26
